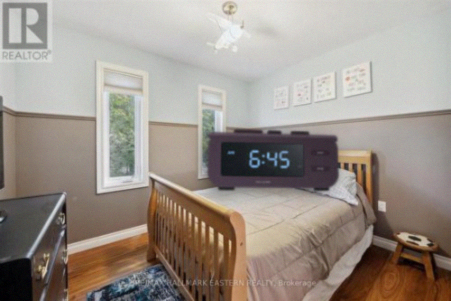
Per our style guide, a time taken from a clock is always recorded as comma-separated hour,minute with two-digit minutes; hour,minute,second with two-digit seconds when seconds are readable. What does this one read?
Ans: 6,45
